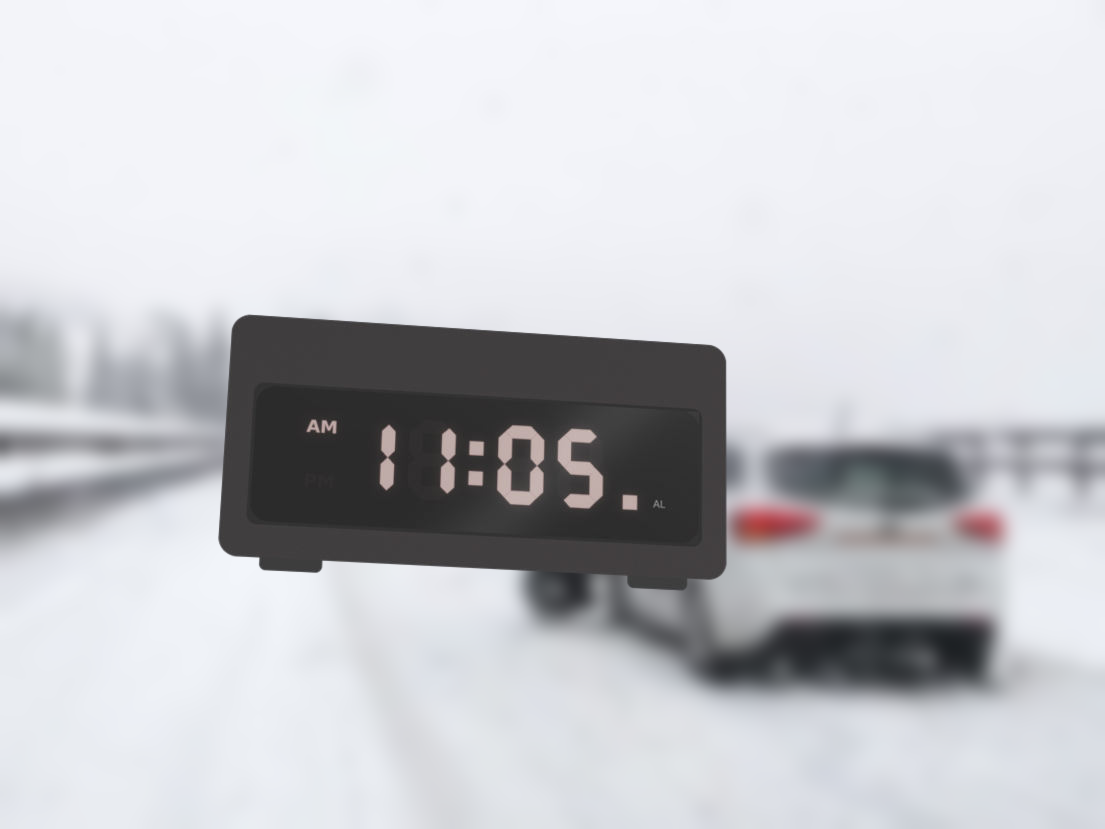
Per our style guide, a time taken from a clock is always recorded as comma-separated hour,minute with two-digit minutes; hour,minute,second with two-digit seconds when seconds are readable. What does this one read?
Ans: 11,05
